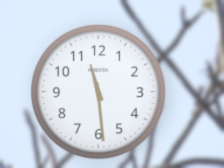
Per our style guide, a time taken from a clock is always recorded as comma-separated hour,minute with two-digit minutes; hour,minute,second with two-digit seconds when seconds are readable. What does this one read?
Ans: 11,29
